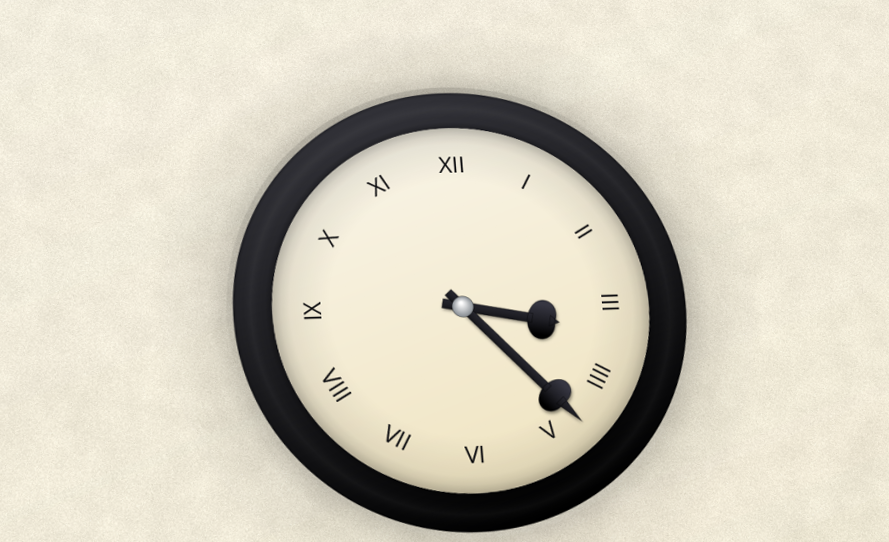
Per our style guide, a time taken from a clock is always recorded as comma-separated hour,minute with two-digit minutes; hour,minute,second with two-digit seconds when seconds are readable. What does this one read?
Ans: 3,23
